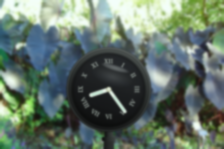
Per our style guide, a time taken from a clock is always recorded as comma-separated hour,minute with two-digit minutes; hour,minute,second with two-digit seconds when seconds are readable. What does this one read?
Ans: 8,24
